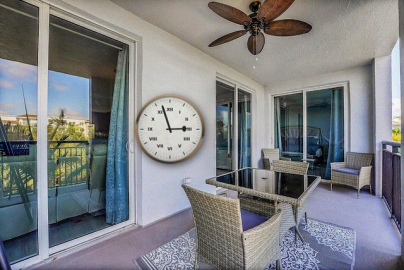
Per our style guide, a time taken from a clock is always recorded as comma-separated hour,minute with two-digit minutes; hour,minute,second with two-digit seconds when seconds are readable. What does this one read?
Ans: 2,57
